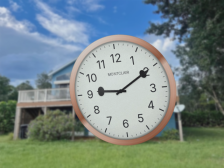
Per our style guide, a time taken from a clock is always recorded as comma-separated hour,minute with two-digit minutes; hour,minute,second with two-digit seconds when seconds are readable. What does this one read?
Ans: 9,10
